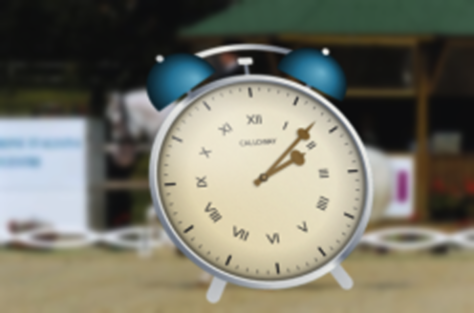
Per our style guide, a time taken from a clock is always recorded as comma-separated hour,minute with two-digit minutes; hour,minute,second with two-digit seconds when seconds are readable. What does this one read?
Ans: 2,08
